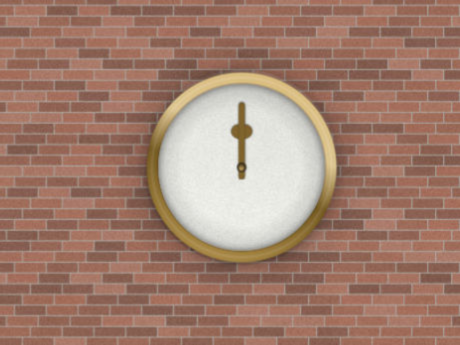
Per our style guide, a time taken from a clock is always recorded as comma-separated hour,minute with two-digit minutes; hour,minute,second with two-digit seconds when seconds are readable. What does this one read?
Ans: 12,00
